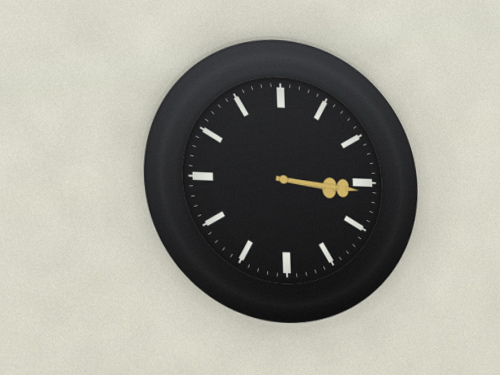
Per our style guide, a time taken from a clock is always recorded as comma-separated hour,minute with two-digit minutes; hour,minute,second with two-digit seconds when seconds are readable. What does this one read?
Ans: 3,16
